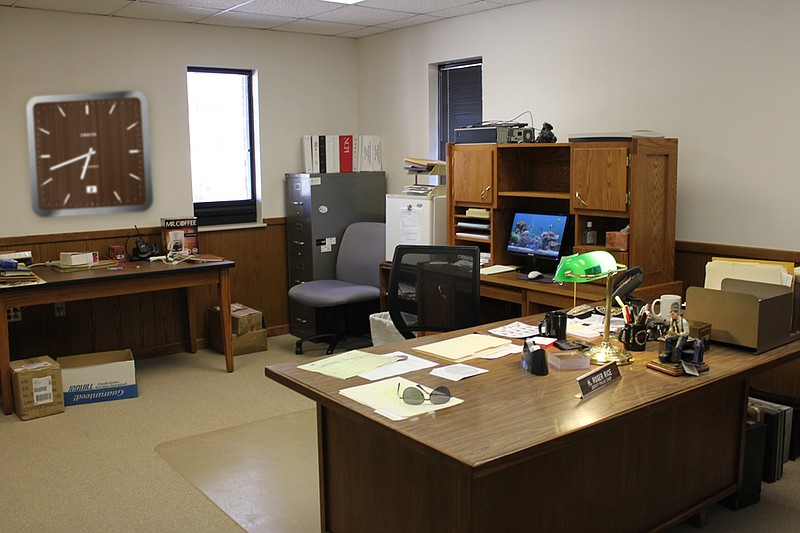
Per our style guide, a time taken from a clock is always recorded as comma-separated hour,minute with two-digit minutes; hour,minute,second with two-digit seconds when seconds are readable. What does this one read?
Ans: 6,42
